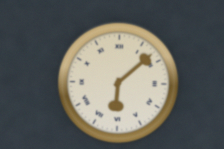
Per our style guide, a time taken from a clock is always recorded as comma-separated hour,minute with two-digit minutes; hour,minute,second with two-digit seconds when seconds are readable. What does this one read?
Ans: 6,08
